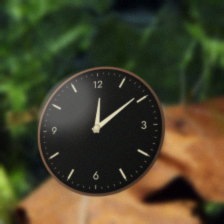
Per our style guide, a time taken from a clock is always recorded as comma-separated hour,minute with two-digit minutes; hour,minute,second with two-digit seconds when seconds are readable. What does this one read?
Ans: 12,09
